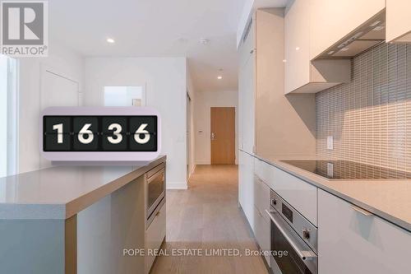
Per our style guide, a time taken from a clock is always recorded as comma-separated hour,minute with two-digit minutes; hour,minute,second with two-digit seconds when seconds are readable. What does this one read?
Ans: 16,36
